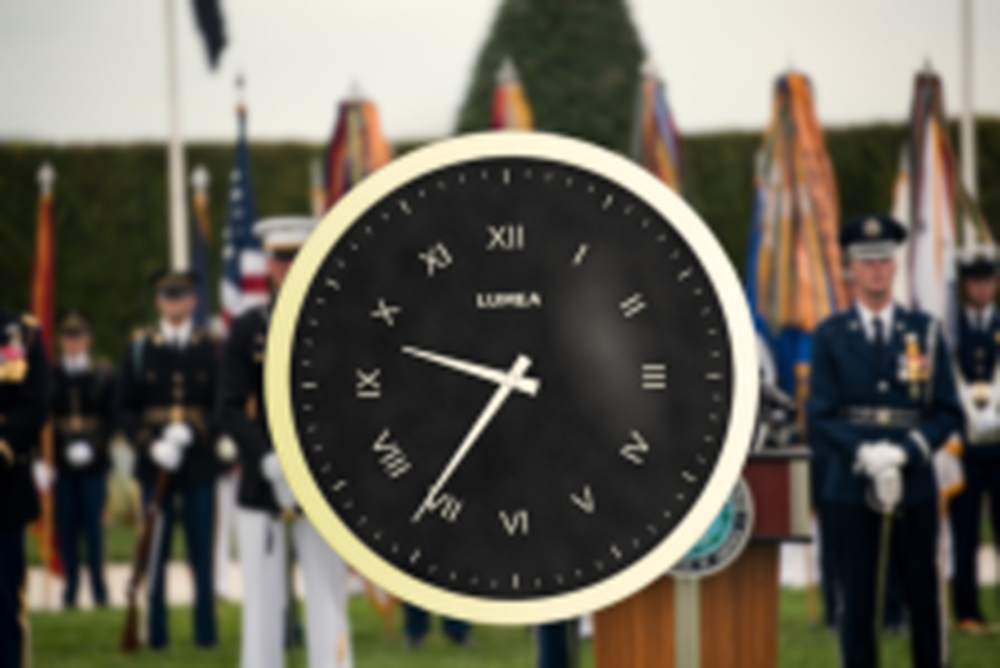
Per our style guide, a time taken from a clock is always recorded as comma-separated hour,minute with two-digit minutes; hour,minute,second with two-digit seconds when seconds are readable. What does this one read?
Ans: 9,36
